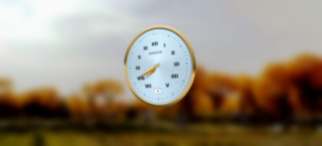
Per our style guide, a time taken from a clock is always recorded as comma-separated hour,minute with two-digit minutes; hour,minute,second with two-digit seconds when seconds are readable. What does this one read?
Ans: 7,41
